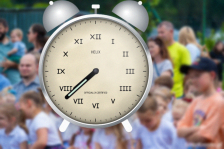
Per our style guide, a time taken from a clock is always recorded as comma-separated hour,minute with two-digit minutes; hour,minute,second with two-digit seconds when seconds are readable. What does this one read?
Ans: 7,38
